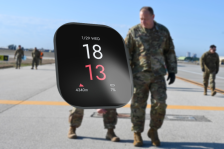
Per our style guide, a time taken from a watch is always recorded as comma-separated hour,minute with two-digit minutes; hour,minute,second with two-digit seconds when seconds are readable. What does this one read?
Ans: 18,13
